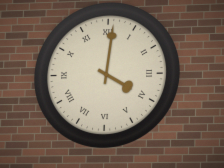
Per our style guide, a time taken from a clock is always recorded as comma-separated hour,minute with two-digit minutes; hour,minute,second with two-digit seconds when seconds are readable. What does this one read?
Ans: 4,01
